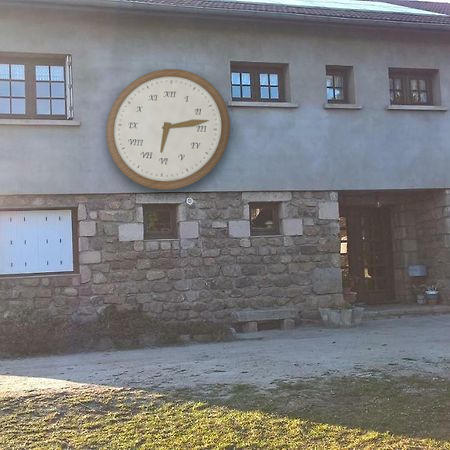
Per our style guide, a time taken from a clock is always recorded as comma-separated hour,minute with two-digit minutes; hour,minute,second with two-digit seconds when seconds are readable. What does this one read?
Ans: 6,13
